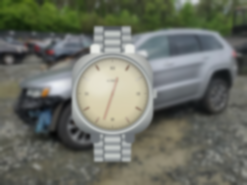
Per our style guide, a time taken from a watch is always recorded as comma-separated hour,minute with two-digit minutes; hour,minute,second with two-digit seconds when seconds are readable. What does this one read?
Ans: 12,33
